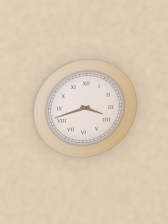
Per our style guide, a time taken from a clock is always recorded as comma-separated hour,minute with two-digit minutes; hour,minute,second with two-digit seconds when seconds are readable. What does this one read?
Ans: 3,42
